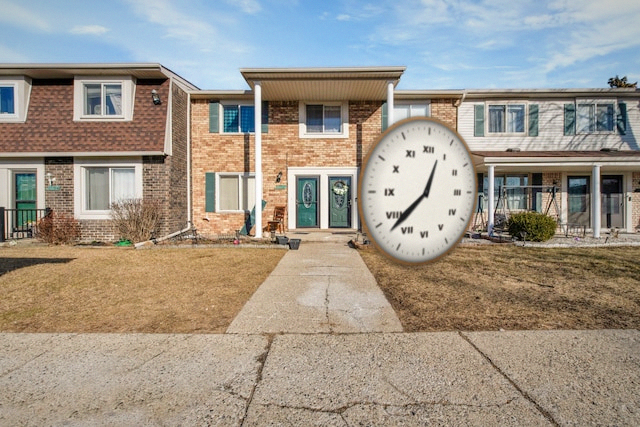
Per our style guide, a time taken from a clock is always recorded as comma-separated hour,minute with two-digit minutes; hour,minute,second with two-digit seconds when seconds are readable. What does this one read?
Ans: 12,38
